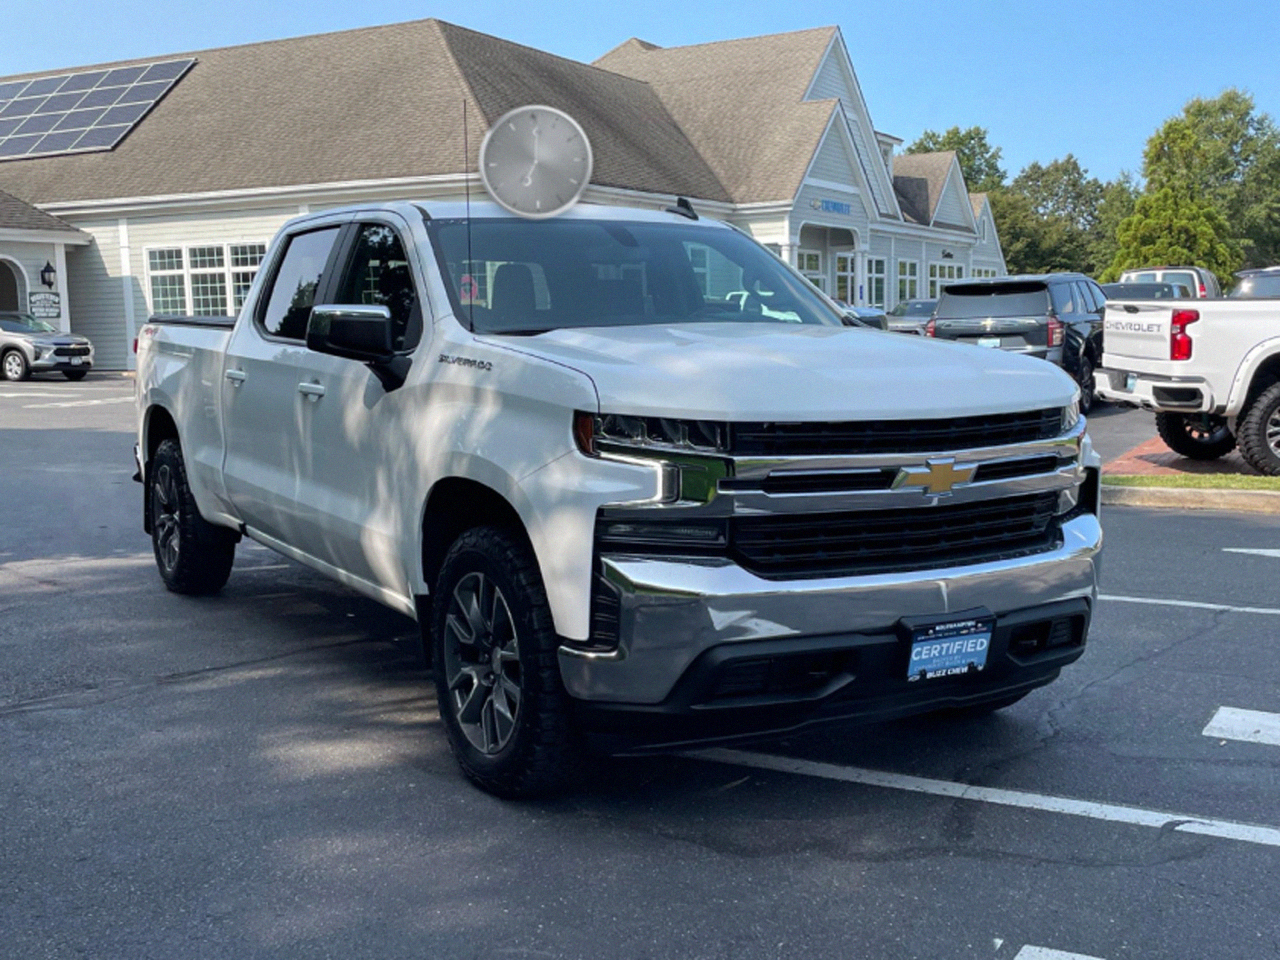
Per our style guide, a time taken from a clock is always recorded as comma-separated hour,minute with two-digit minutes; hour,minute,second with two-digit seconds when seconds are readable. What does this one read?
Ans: 7,01
